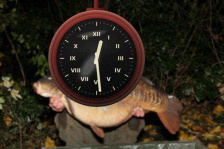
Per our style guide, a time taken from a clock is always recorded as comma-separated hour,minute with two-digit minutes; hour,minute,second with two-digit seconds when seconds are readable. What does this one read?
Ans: 12,29
